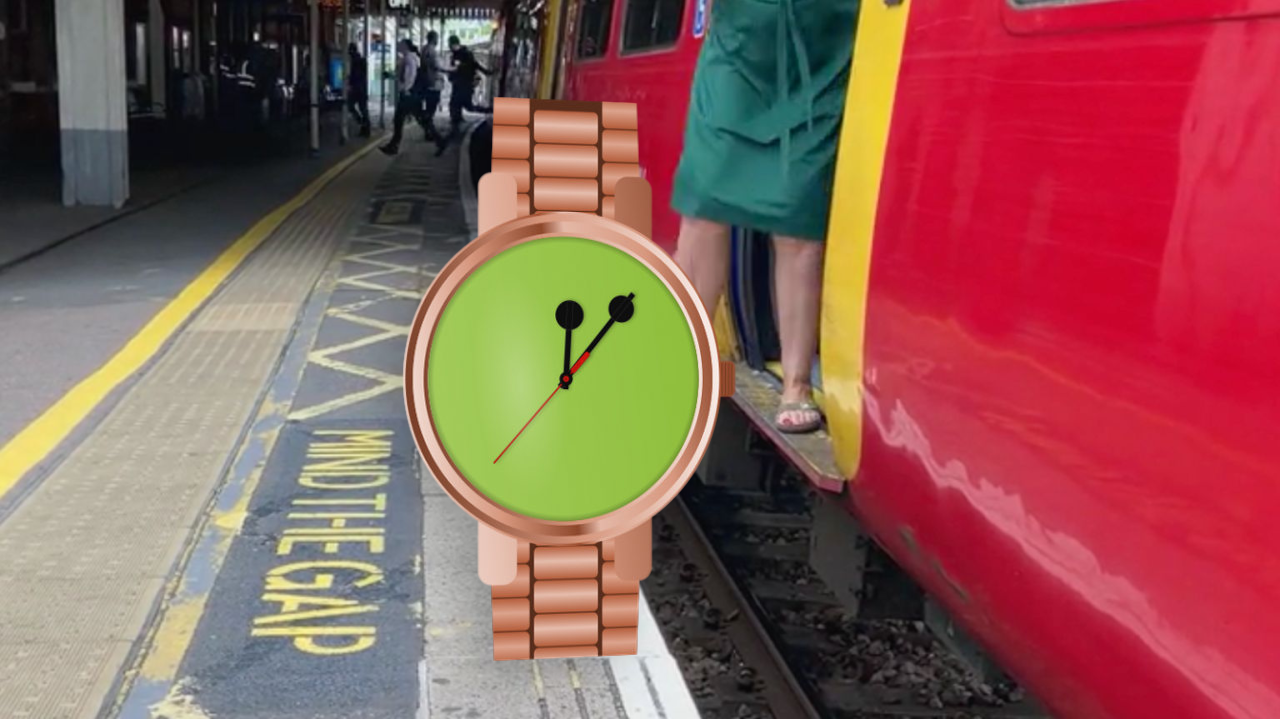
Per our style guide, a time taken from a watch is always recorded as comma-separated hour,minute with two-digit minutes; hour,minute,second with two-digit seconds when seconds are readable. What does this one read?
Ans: 12,06,37
